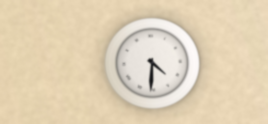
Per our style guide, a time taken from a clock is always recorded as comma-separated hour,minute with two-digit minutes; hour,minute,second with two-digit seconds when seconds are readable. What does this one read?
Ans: 4,31
